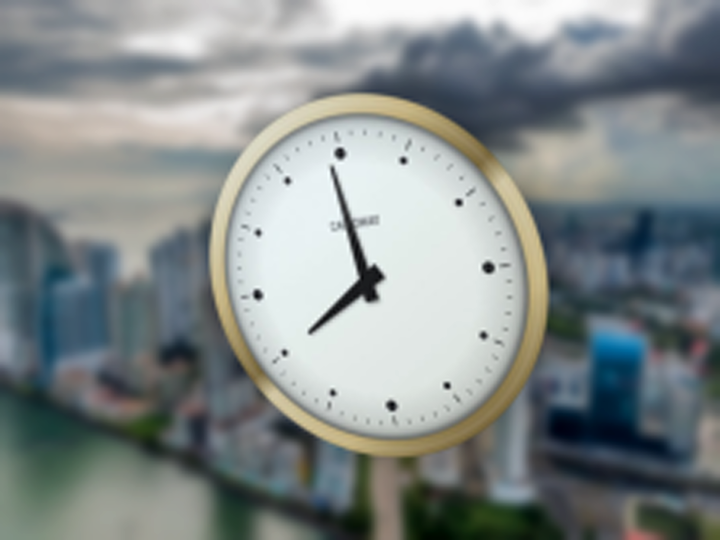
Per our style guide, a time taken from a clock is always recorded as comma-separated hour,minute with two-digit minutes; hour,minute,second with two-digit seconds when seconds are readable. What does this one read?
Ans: 7,59
